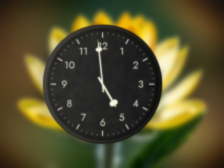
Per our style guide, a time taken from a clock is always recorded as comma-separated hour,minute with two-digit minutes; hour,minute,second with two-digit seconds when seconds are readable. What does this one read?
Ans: 4,59
